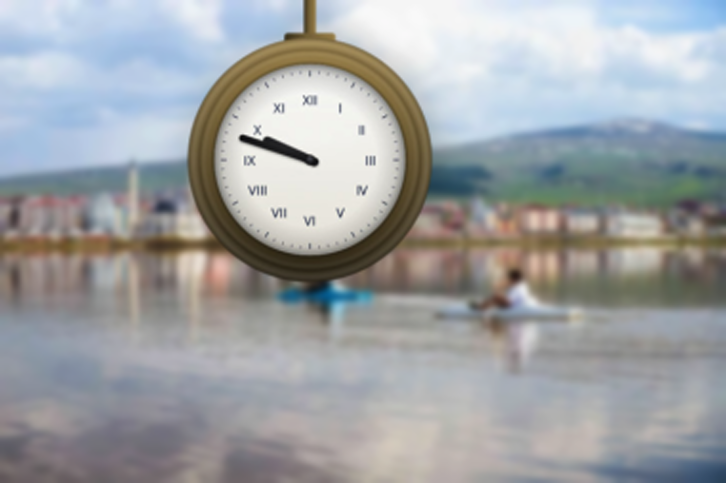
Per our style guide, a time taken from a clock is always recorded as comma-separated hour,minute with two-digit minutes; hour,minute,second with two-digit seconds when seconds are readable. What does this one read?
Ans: 9,48
